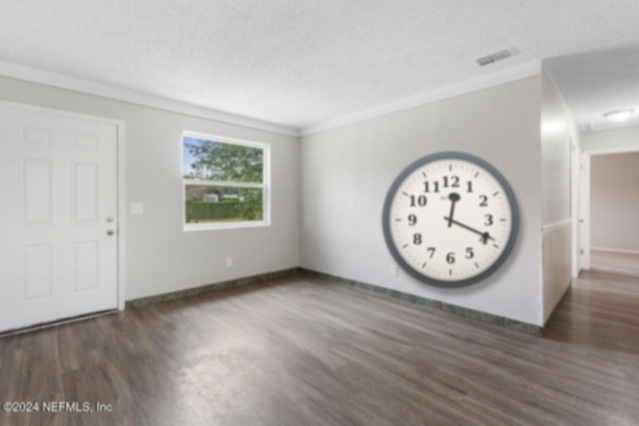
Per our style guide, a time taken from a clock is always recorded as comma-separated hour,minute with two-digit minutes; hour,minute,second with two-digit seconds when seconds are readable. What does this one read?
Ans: 12,19
